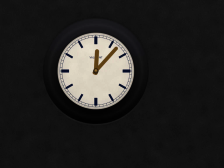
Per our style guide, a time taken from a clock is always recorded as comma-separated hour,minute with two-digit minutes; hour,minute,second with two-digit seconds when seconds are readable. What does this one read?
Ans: 12,07
